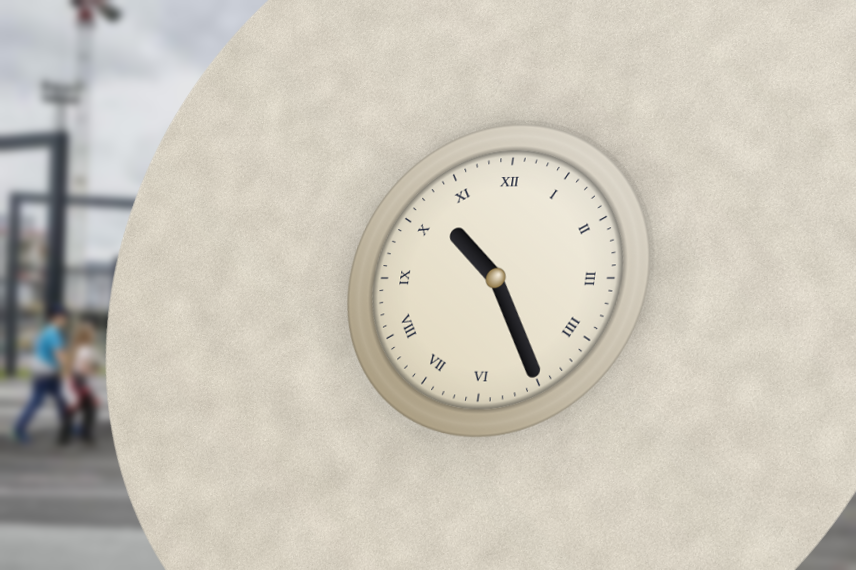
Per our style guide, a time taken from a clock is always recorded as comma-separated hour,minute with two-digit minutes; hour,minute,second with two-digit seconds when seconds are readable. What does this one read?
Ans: 10,25
